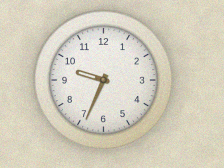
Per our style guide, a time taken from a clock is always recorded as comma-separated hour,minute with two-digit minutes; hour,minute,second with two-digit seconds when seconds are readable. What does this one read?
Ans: 9,34
